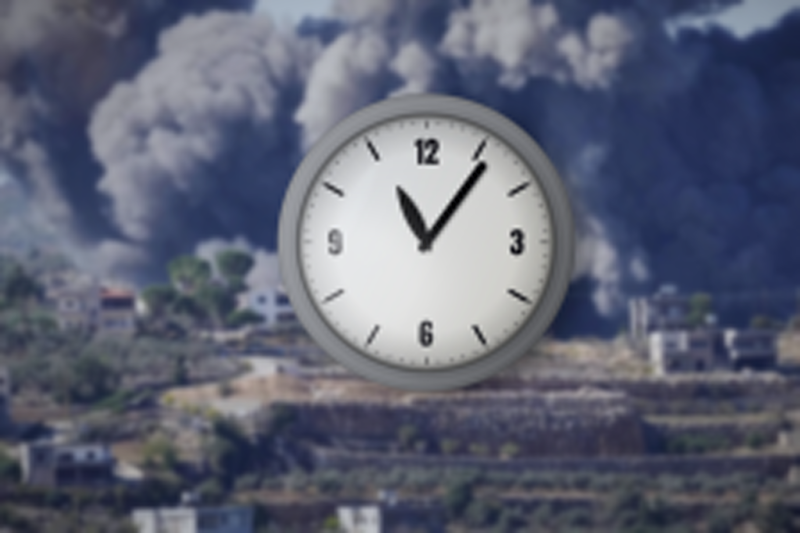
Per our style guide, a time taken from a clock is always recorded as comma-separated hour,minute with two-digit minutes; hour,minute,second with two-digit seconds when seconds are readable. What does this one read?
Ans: 11,06
